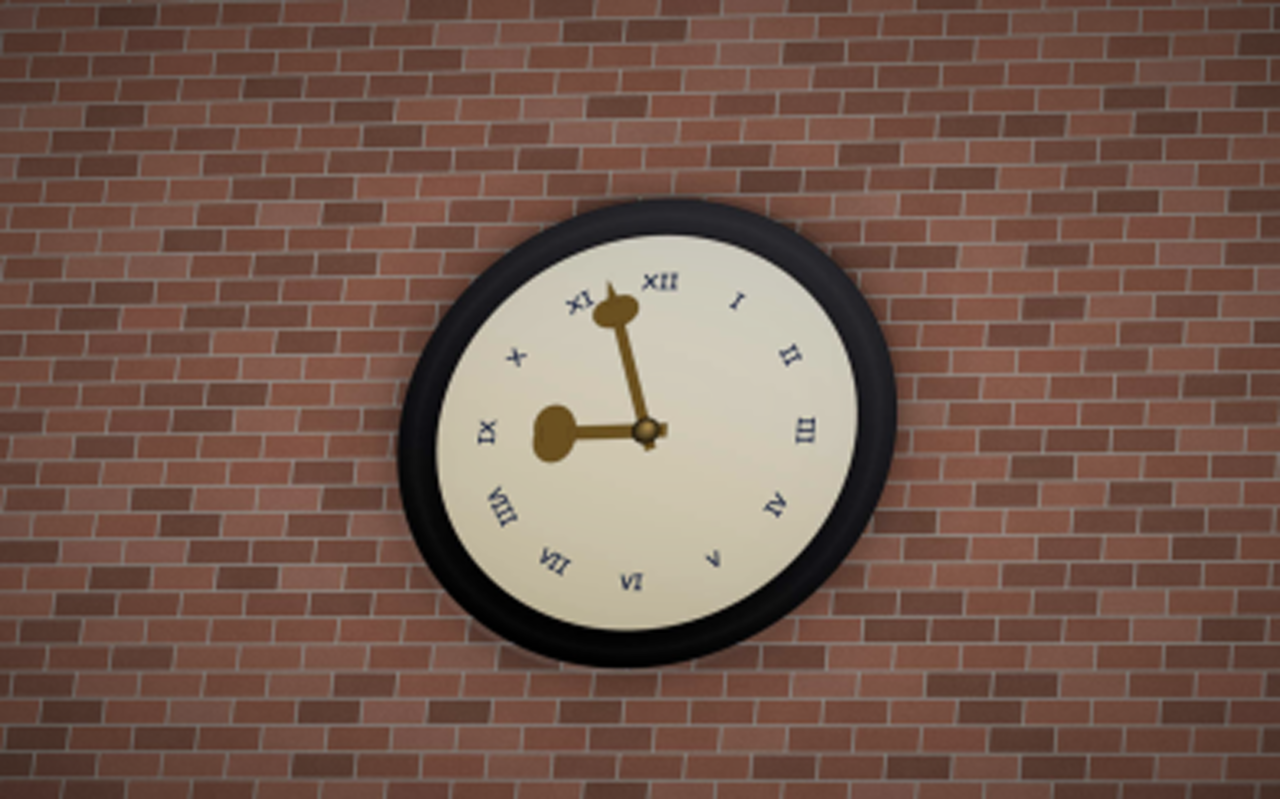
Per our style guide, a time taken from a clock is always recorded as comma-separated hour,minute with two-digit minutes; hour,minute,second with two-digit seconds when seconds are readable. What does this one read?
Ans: 8,57
